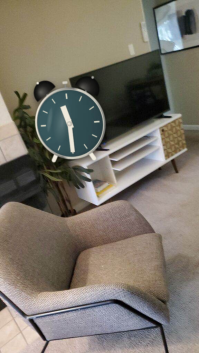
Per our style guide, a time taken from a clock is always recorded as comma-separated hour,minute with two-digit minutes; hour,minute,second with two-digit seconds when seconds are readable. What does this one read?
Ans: 11,30
